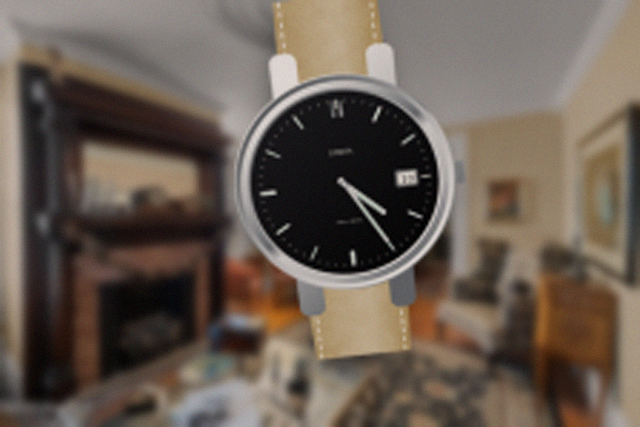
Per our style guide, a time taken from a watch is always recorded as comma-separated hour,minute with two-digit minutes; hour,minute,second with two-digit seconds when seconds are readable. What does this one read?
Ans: 4,25
